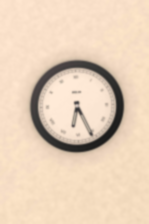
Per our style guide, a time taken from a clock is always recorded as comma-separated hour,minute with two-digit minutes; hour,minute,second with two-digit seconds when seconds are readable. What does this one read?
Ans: 6,26
